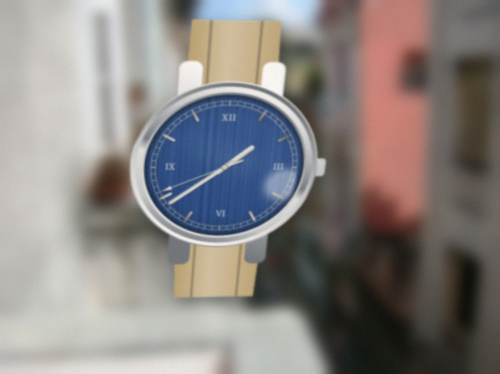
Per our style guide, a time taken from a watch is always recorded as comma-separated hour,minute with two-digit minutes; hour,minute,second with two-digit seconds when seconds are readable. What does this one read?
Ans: 1,38,41
